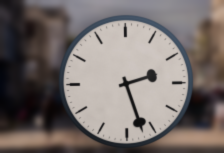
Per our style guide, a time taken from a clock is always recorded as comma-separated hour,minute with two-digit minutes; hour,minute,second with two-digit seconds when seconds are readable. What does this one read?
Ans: 2,27
